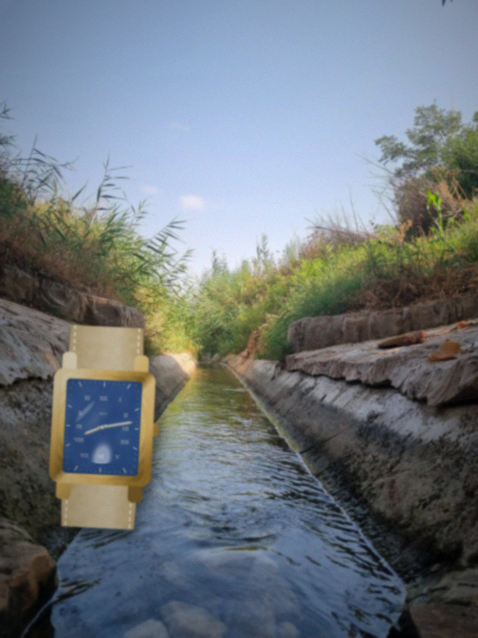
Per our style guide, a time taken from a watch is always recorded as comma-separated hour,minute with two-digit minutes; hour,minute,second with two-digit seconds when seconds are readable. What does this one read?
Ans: 8,13
